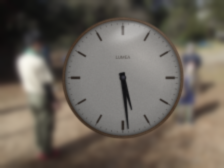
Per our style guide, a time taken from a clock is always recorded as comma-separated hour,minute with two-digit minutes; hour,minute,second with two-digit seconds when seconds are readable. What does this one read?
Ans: 5,29
